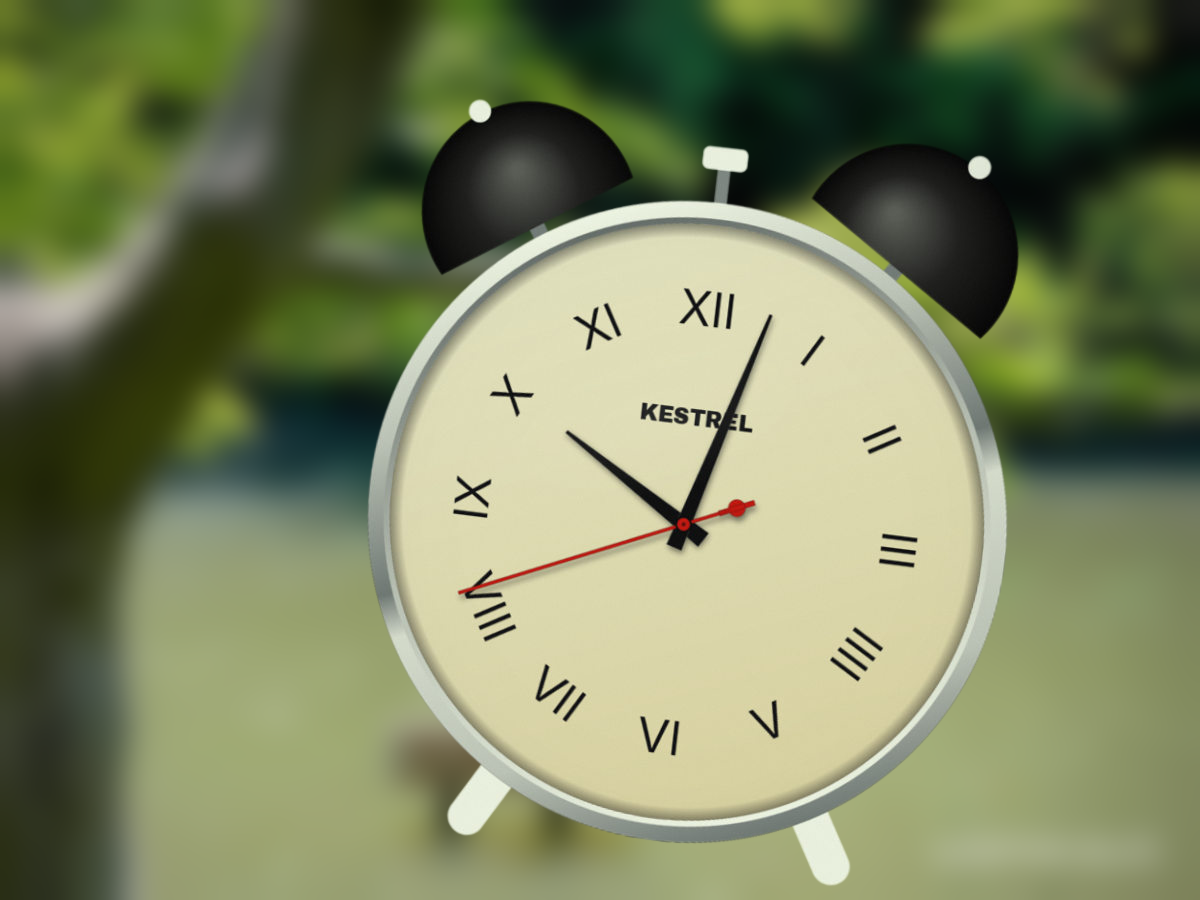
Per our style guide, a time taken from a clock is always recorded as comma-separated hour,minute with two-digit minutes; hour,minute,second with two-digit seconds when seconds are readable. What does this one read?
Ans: 10,02,41
